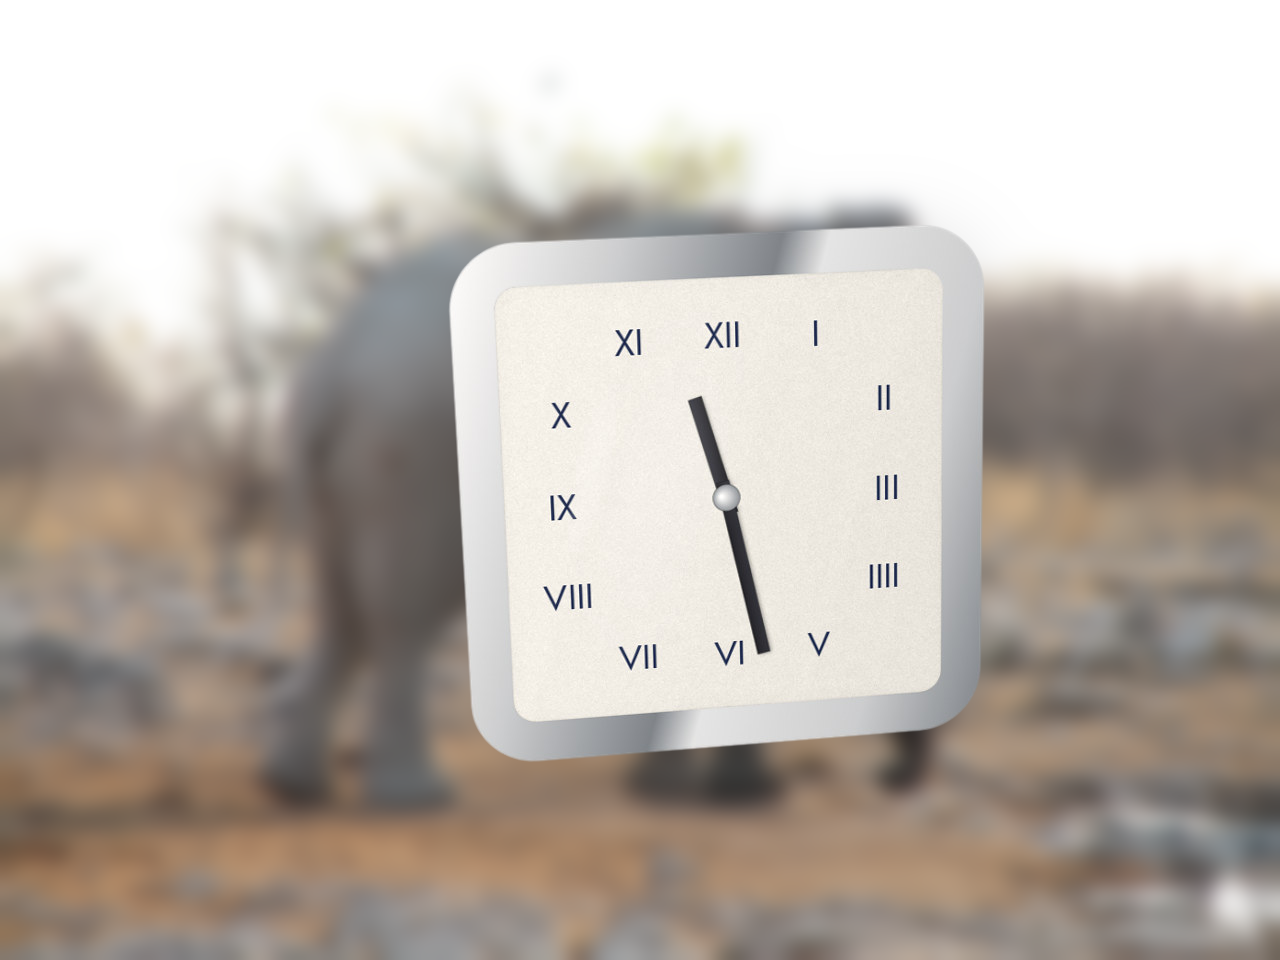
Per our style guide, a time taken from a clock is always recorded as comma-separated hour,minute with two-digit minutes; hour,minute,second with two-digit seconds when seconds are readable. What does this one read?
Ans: 11,28
